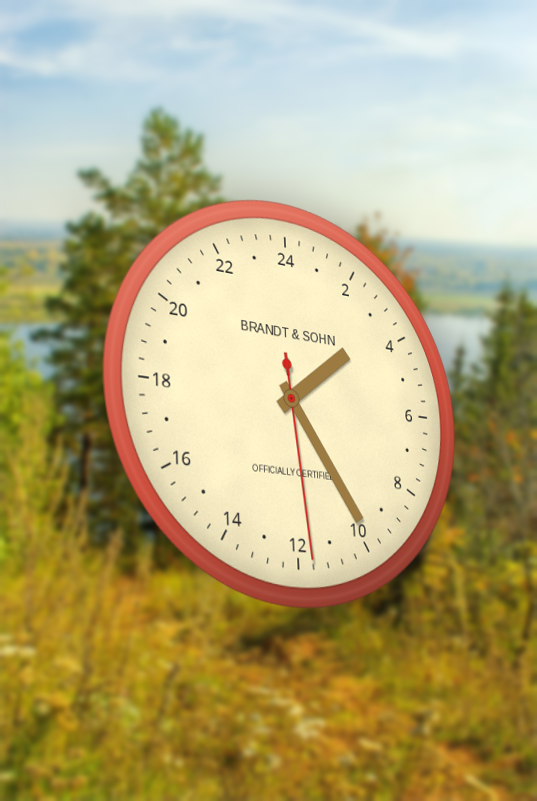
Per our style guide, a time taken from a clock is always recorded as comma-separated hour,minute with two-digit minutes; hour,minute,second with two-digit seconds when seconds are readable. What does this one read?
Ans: 3,24,29
